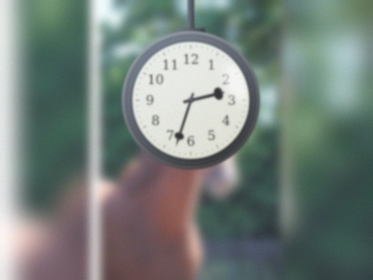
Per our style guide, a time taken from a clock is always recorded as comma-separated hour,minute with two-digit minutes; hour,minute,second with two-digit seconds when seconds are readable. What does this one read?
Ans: 2,33
